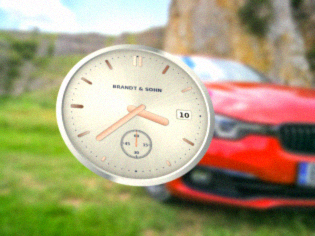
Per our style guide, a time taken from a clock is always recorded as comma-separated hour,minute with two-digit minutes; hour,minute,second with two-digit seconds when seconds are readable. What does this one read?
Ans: 3,38
